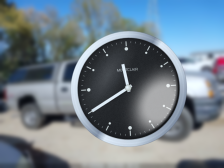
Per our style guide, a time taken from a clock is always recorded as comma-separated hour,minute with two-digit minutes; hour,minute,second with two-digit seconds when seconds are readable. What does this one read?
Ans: 11,40
